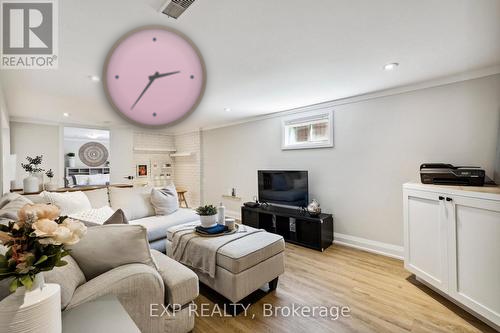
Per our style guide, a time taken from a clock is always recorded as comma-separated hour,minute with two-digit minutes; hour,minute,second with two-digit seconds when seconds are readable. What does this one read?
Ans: 2,36
